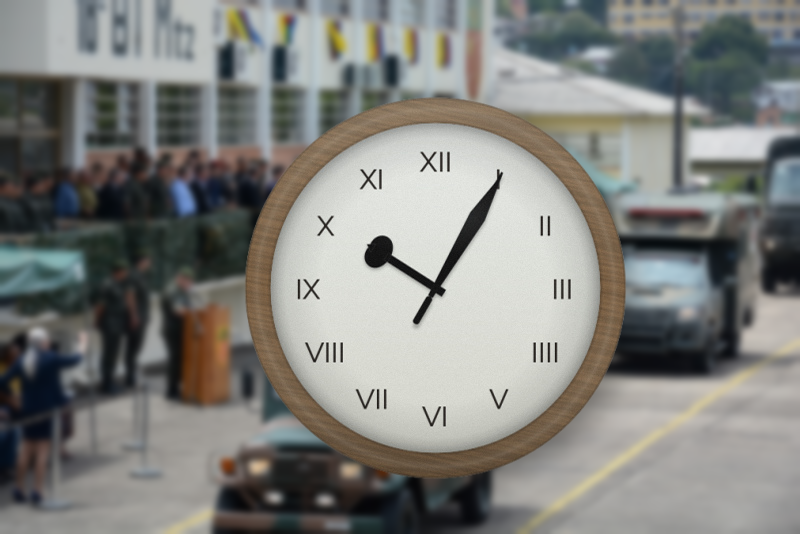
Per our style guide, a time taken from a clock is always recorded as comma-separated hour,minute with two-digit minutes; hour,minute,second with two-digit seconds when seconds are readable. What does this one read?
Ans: 10,05,05
